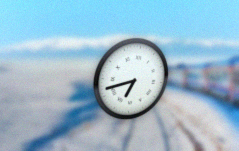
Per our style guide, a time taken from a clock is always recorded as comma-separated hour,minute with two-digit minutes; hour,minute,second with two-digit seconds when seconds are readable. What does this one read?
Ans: 6,42
